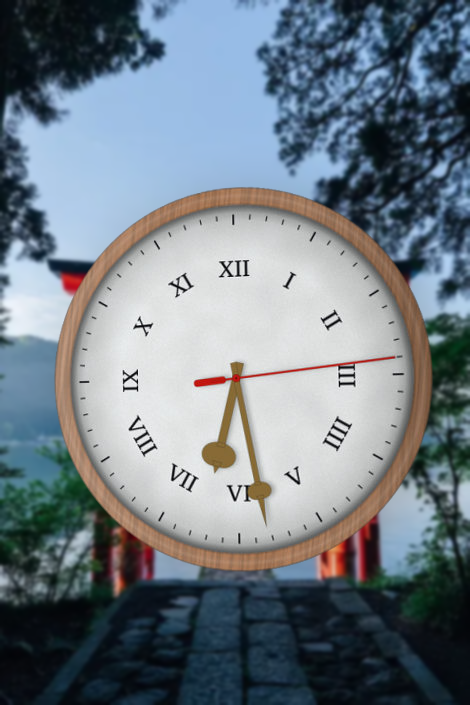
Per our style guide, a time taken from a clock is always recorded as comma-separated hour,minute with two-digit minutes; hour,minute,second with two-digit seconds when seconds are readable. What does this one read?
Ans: 6,28,14
